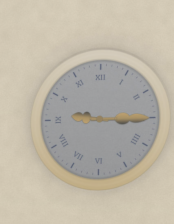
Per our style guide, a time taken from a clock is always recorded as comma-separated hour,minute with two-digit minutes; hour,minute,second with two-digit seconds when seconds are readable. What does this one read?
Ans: 9,15
